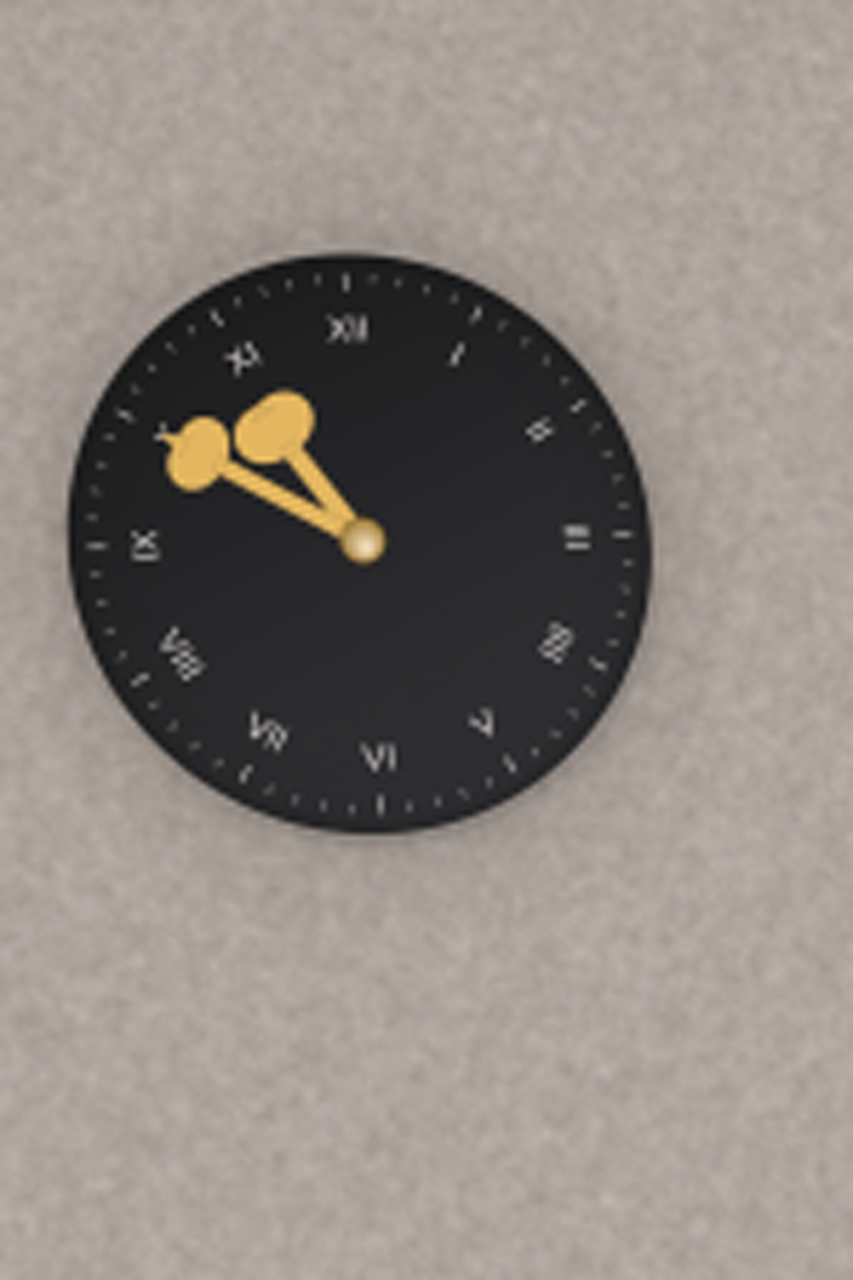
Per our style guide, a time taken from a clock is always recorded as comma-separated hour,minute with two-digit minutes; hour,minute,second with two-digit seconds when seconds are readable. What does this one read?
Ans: 10,50
